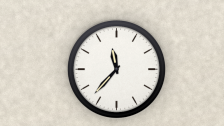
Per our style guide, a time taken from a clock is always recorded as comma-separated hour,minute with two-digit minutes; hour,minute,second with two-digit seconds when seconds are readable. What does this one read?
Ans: 11,37
